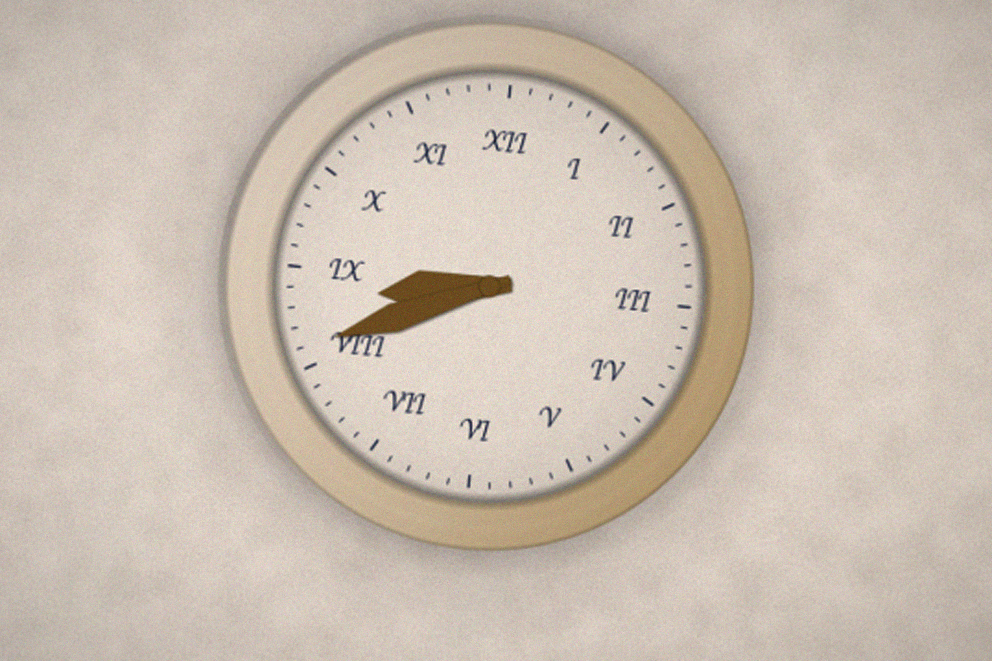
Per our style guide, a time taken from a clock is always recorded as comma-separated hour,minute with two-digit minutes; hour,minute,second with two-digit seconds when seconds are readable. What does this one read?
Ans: 8,41
